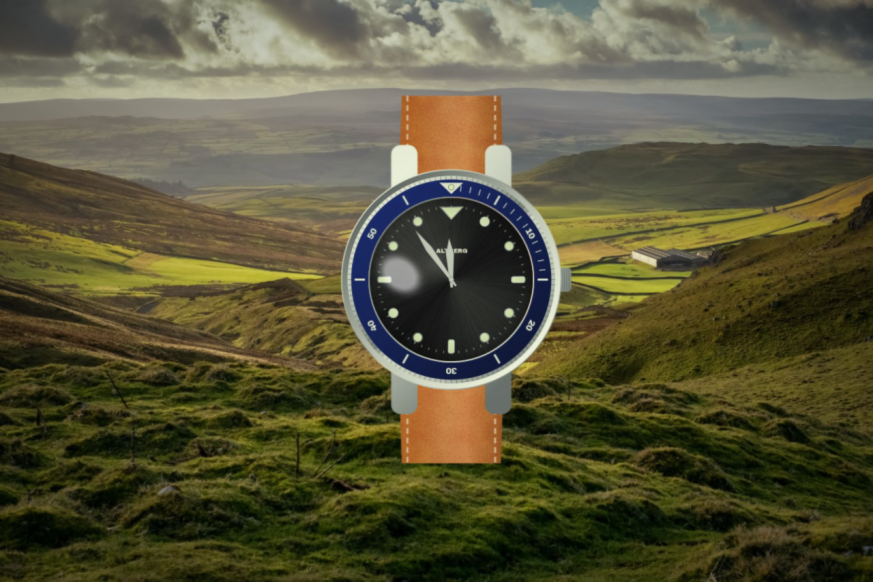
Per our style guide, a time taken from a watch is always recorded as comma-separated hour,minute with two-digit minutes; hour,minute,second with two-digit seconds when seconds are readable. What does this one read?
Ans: 11,54
